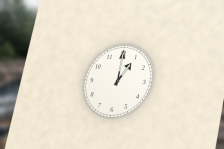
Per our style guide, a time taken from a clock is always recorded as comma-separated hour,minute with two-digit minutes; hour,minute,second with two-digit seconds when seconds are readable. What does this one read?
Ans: 1,00
